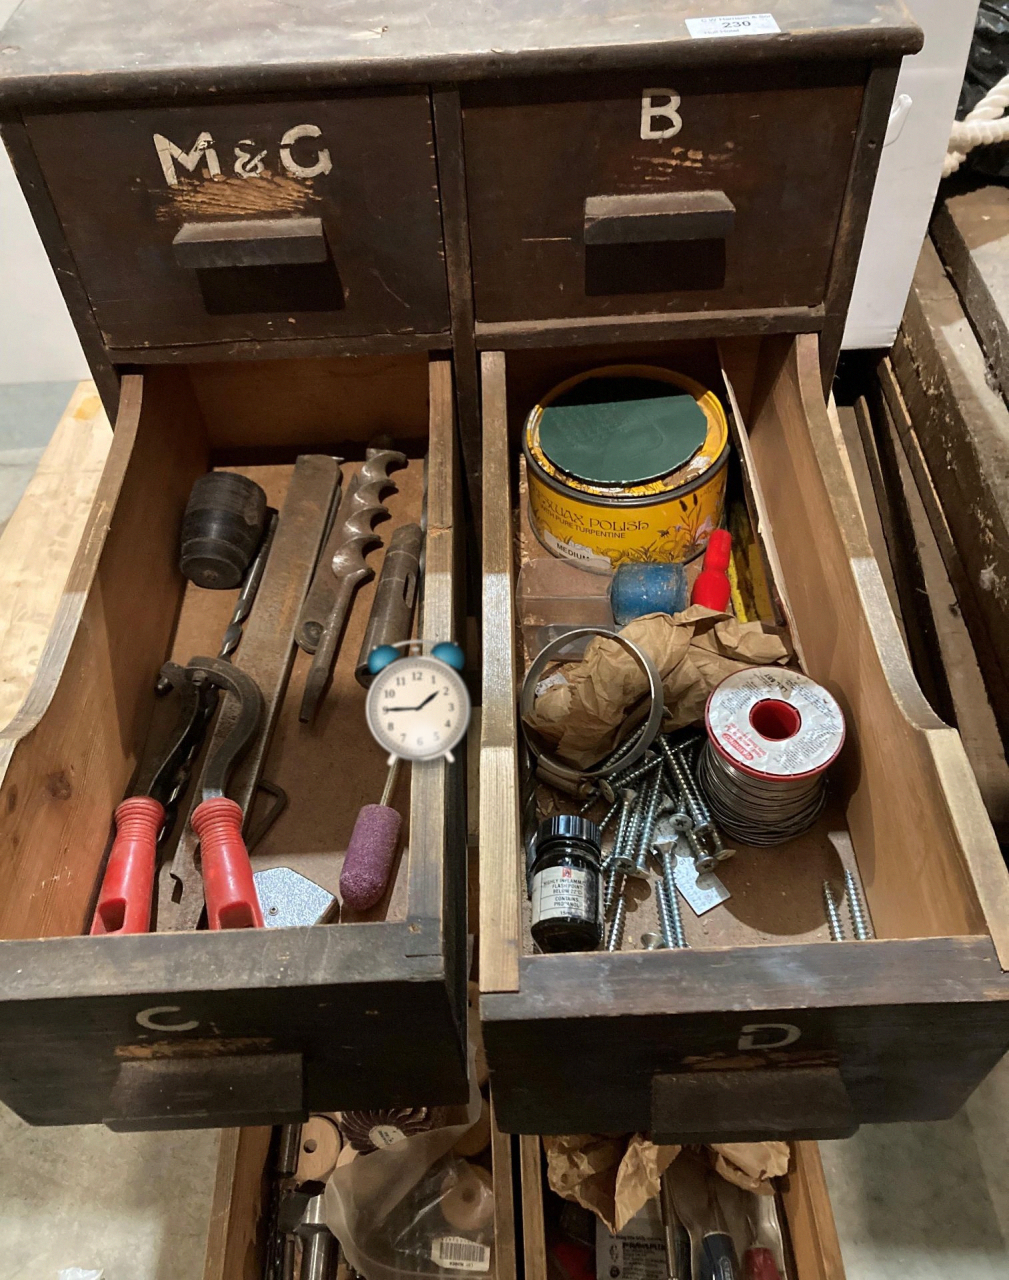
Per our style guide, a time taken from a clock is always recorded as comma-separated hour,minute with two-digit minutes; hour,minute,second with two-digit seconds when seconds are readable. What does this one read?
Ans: 1,45
